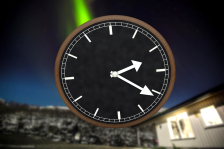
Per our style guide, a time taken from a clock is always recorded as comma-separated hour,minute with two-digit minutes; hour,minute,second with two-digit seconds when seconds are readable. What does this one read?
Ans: 2,21
